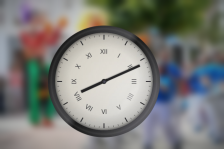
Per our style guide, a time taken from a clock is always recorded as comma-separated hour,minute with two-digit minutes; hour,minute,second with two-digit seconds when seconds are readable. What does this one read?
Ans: 8,11
